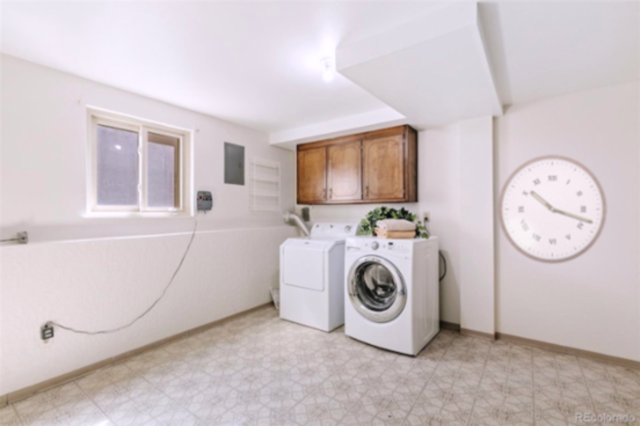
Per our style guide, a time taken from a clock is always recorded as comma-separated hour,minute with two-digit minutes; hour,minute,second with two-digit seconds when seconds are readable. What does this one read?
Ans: 10,18
